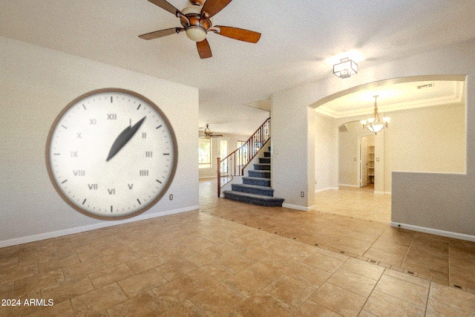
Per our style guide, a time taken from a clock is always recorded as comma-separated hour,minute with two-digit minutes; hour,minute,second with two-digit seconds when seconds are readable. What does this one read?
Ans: 1,07
